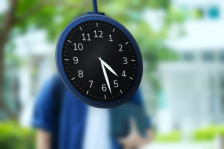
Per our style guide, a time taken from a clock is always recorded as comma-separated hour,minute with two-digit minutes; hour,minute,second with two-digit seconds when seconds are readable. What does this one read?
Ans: 4,28
